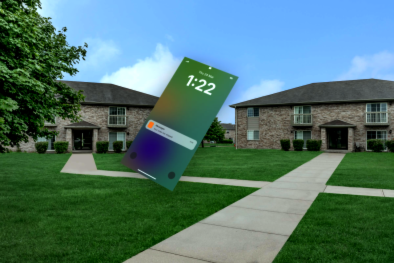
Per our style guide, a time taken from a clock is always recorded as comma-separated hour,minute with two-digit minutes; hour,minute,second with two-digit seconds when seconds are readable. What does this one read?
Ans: 1,22
